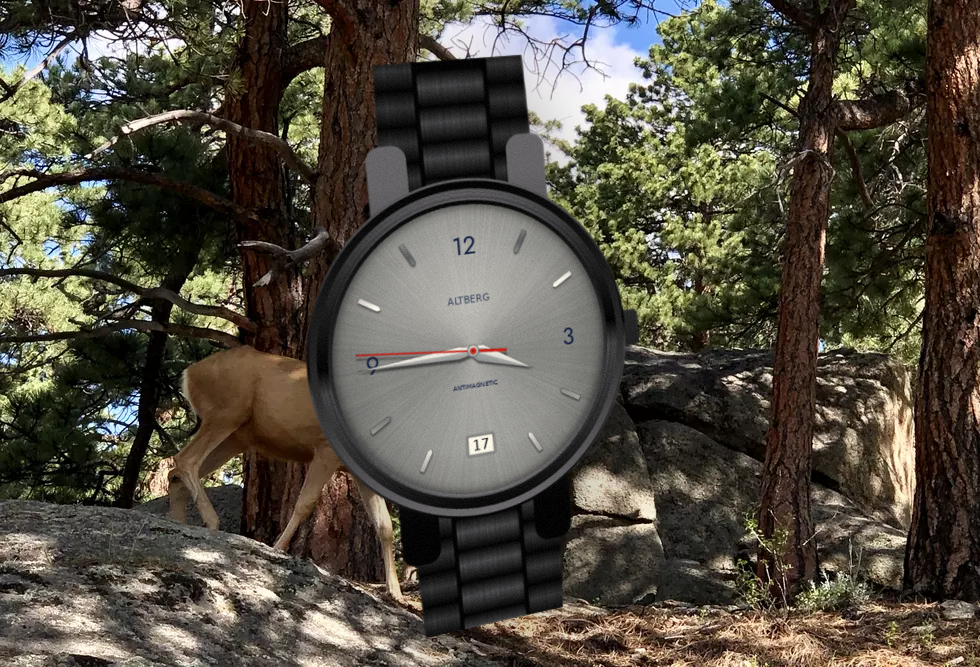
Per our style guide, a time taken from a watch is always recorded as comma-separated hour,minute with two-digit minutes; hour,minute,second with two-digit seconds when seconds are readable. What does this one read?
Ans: 3,44,46
